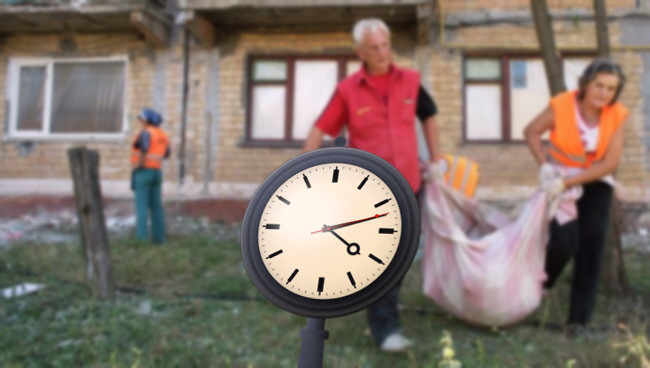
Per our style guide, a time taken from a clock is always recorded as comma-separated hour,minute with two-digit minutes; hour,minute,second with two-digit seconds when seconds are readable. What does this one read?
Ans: 4,12,12
